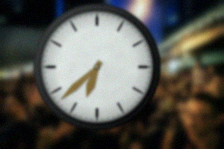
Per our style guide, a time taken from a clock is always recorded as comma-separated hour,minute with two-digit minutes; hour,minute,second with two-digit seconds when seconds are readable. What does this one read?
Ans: 6,38
